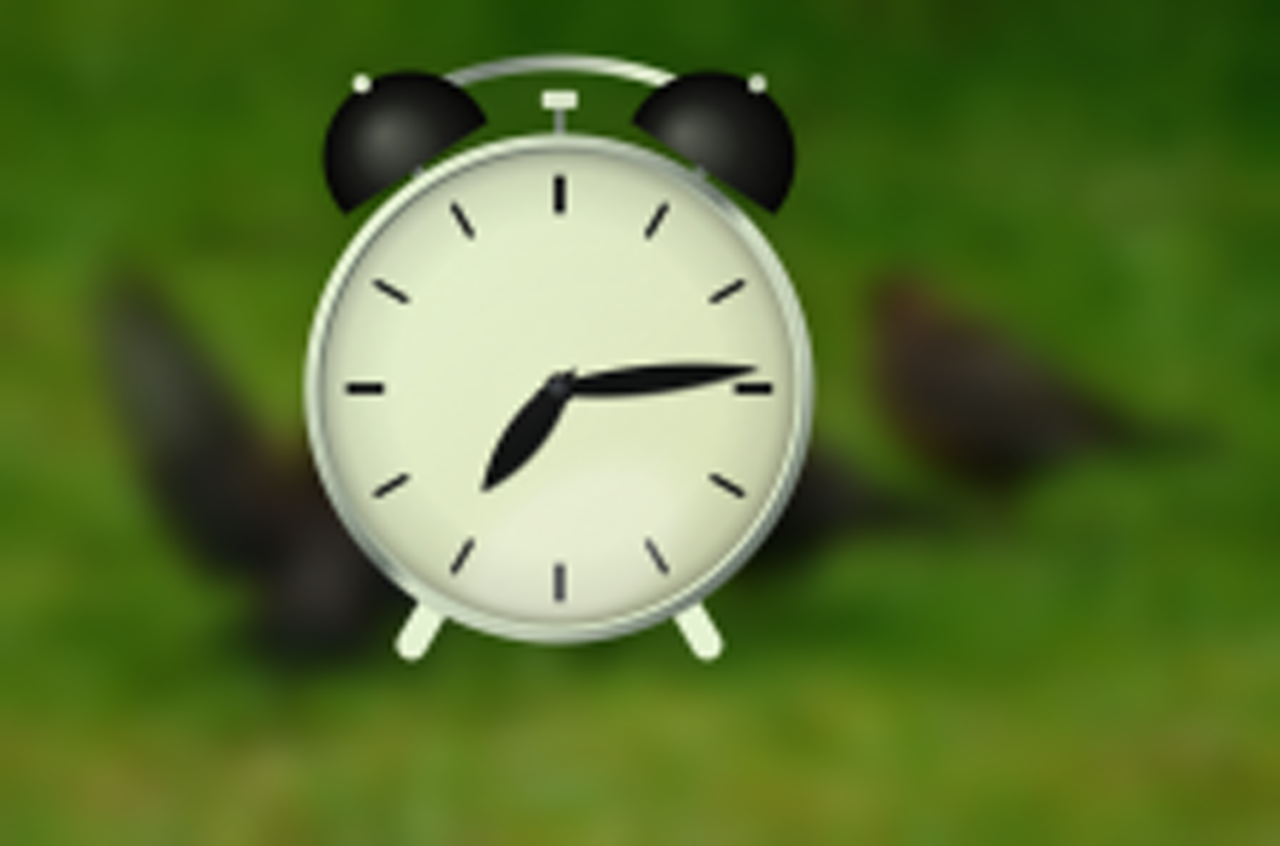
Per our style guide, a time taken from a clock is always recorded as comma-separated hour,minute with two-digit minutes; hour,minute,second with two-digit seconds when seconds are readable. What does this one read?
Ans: 7,14
